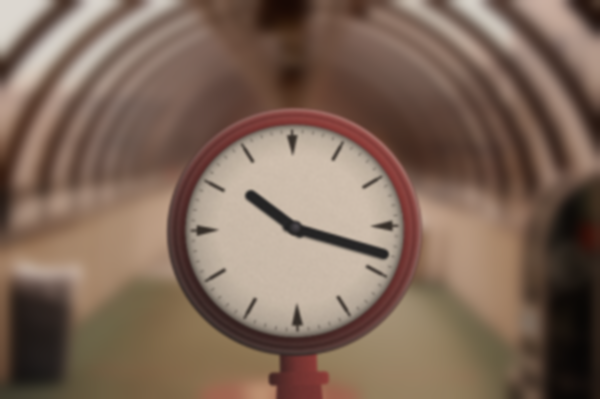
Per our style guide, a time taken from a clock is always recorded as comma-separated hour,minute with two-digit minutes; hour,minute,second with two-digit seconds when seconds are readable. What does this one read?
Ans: 10,18
